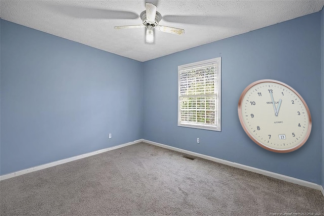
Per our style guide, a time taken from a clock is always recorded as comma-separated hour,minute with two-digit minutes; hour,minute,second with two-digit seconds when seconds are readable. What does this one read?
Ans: 1,00
